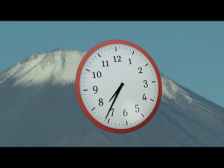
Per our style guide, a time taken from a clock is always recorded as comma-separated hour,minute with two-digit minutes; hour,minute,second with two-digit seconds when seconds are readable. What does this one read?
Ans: 7,36
